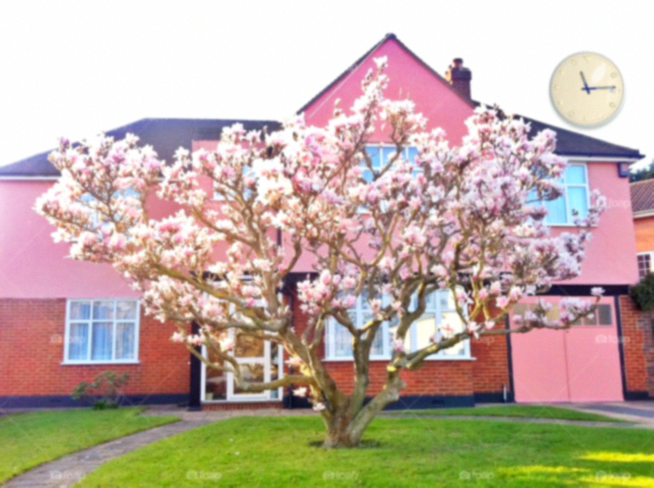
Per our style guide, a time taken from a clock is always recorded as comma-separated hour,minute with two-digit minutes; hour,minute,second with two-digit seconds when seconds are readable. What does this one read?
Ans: 11,14
